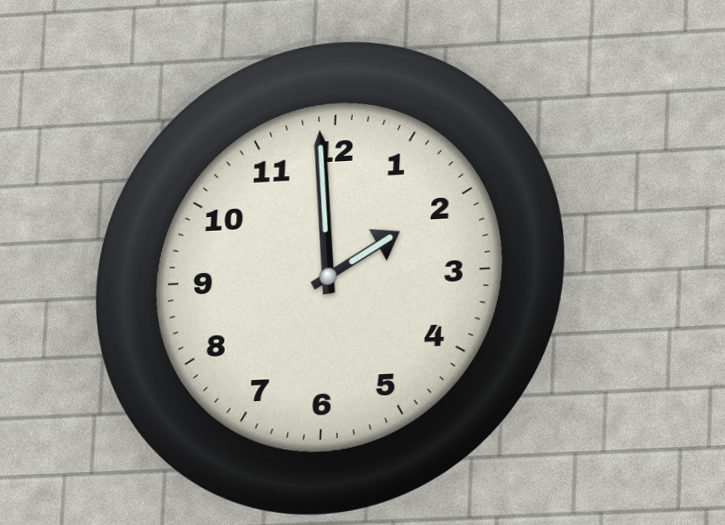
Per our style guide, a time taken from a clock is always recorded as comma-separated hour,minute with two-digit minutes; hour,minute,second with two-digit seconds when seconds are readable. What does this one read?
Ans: 1,59
